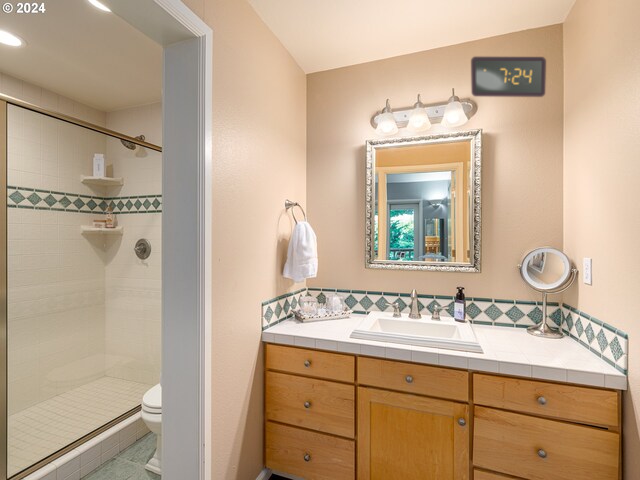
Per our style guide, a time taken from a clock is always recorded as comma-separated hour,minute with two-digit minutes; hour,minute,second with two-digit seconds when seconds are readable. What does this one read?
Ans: 7,24
